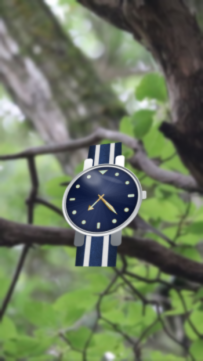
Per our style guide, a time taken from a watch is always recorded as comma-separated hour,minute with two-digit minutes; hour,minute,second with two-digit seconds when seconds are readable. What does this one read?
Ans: 7,23
